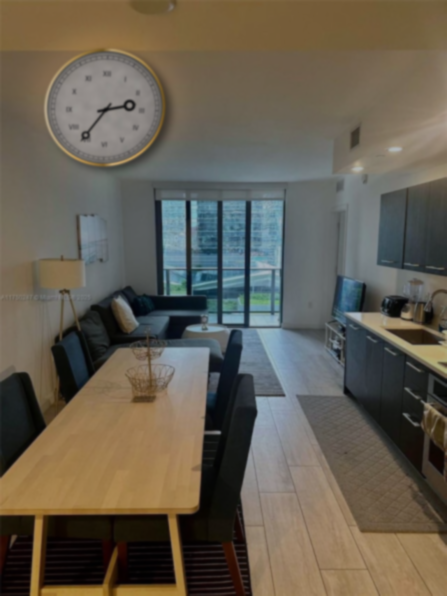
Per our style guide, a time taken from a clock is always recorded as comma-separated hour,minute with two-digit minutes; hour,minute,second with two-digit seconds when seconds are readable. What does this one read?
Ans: 2,36
